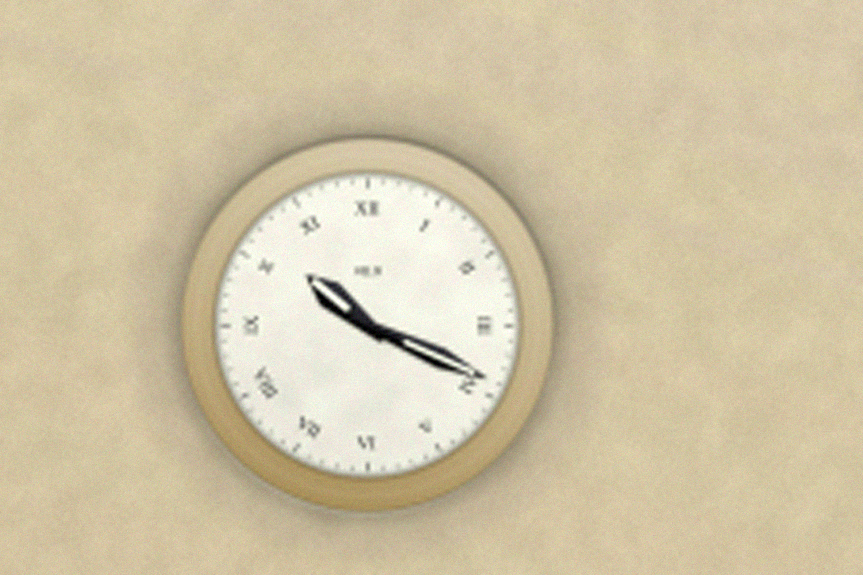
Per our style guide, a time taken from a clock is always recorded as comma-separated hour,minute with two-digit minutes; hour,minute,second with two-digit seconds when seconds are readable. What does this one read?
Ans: 10,19
